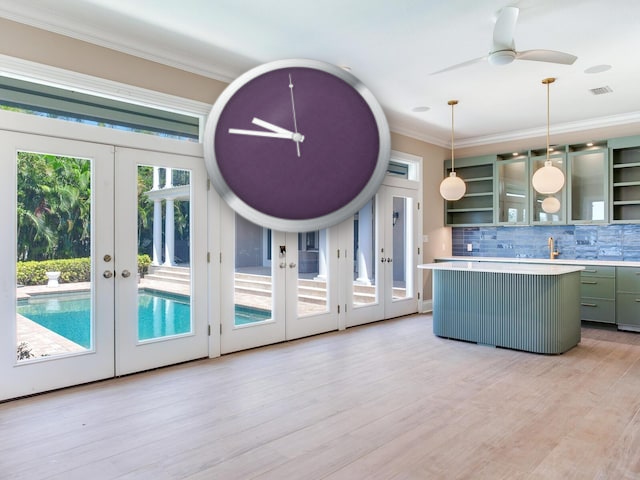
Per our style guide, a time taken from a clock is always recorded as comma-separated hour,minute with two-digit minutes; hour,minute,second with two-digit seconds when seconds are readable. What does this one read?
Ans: 9,45,59
